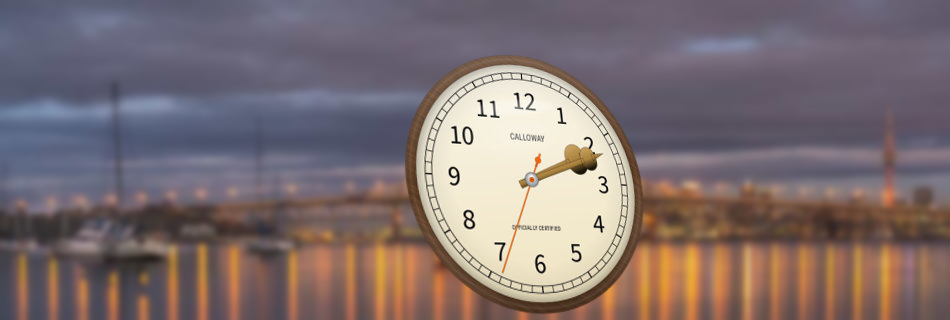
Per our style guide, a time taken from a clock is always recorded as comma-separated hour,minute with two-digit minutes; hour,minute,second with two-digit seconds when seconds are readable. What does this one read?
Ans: 2,11,34
